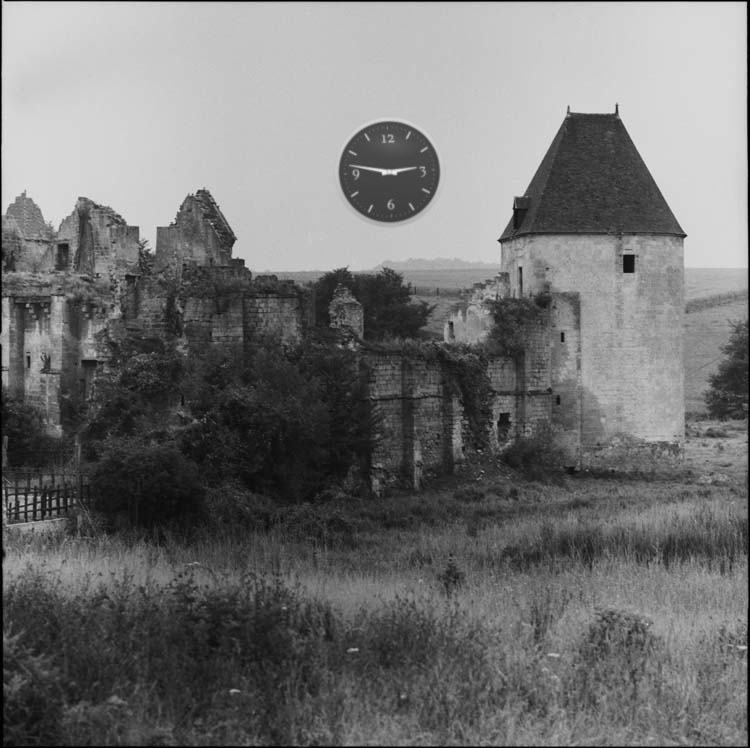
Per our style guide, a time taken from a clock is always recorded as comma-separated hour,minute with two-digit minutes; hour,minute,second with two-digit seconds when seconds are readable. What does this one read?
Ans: 2,47
